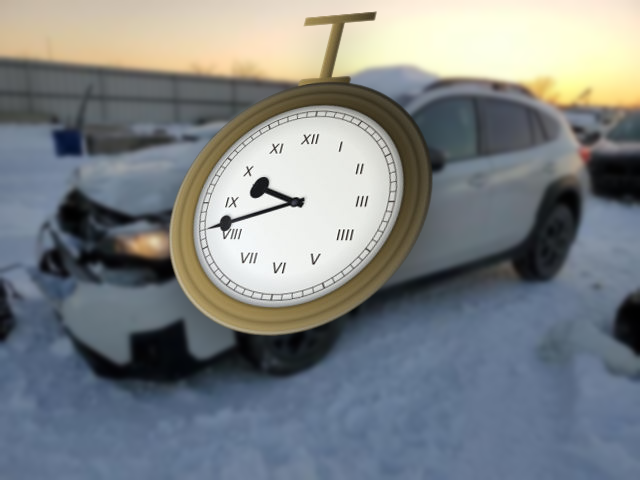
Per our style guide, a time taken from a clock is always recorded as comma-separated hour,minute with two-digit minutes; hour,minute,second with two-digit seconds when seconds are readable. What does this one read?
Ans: 9,42
